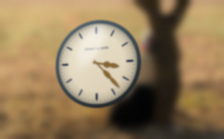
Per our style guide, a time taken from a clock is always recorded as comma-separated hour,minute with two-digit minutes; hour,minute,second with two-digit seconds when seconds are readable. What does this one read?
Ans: 3,23
